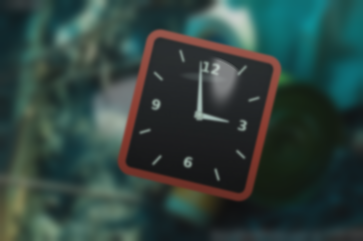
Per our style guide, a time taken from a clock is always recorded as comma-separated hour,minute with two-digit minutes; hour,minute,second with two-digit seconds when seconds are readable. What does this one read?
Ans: 2,58
